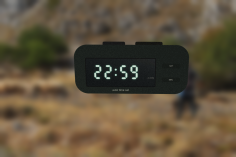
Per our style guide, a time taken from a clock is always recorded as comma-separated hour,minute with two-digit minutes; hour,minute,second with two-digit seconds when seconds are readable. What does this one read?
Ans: 22,59
